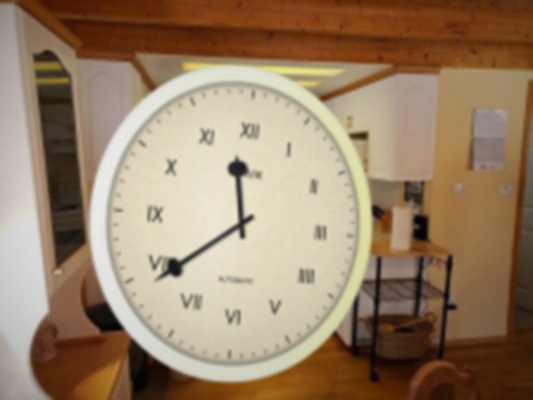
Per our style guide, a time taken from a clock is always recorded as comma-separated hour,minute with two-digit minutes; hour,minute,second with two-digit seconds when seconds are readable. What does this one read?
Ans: 11,39
